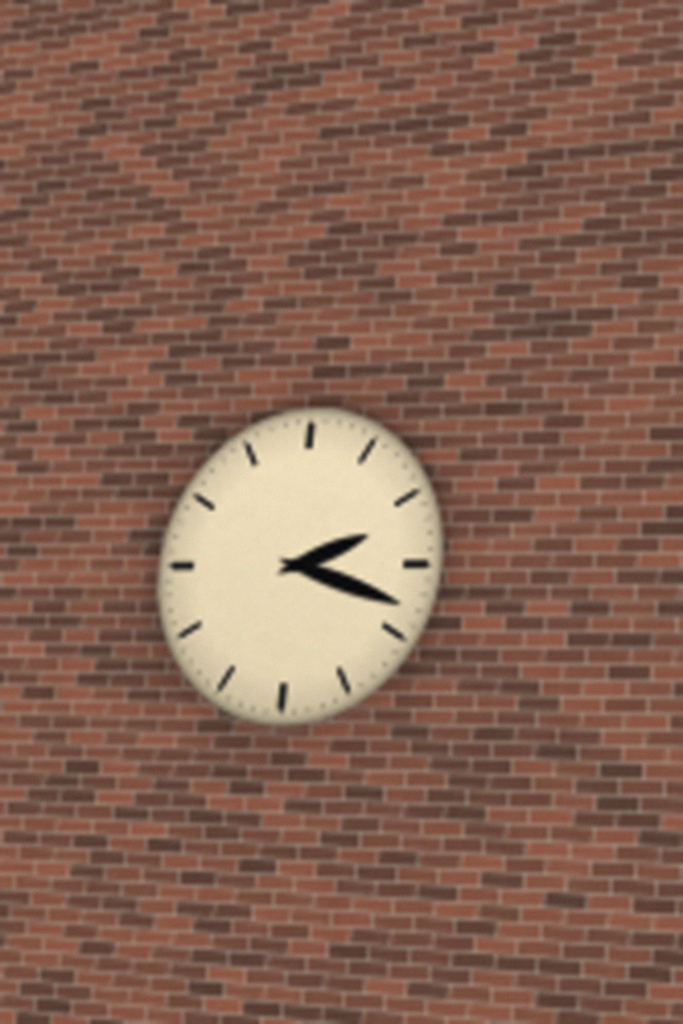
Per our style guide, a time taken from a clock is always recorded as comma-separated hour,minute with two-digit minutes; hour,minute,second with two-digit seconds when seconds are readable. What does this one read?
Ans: 2,18
